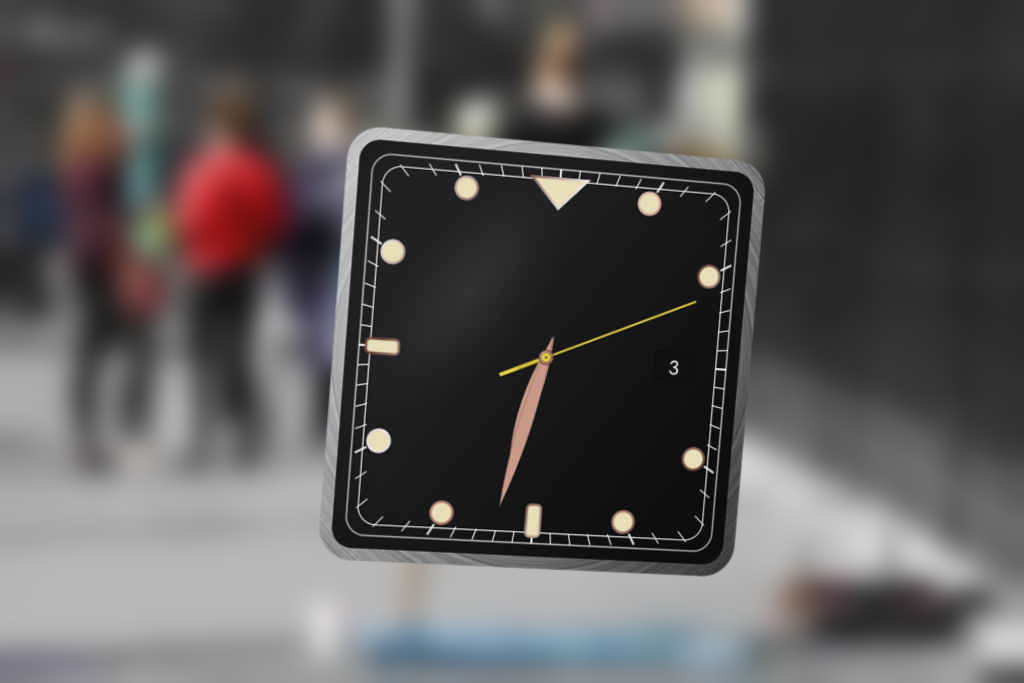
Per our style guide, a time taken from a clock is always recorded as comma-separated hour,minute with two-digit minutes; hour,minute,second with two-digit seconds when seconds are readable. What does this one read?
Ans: 6,32,11
